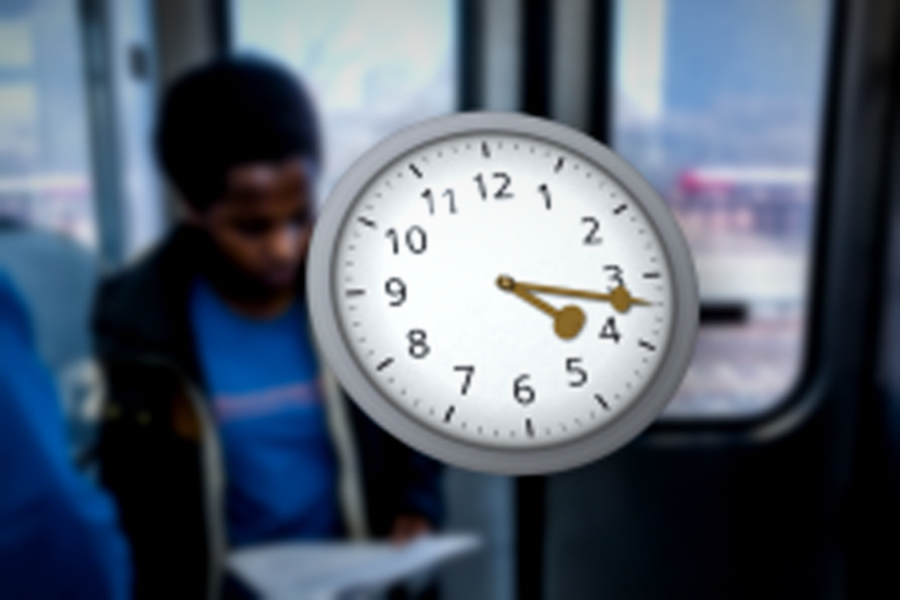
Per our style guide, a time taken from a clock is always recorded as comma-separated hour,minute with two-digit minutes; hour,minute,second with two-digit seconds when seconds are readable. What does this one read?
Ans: 4,17
